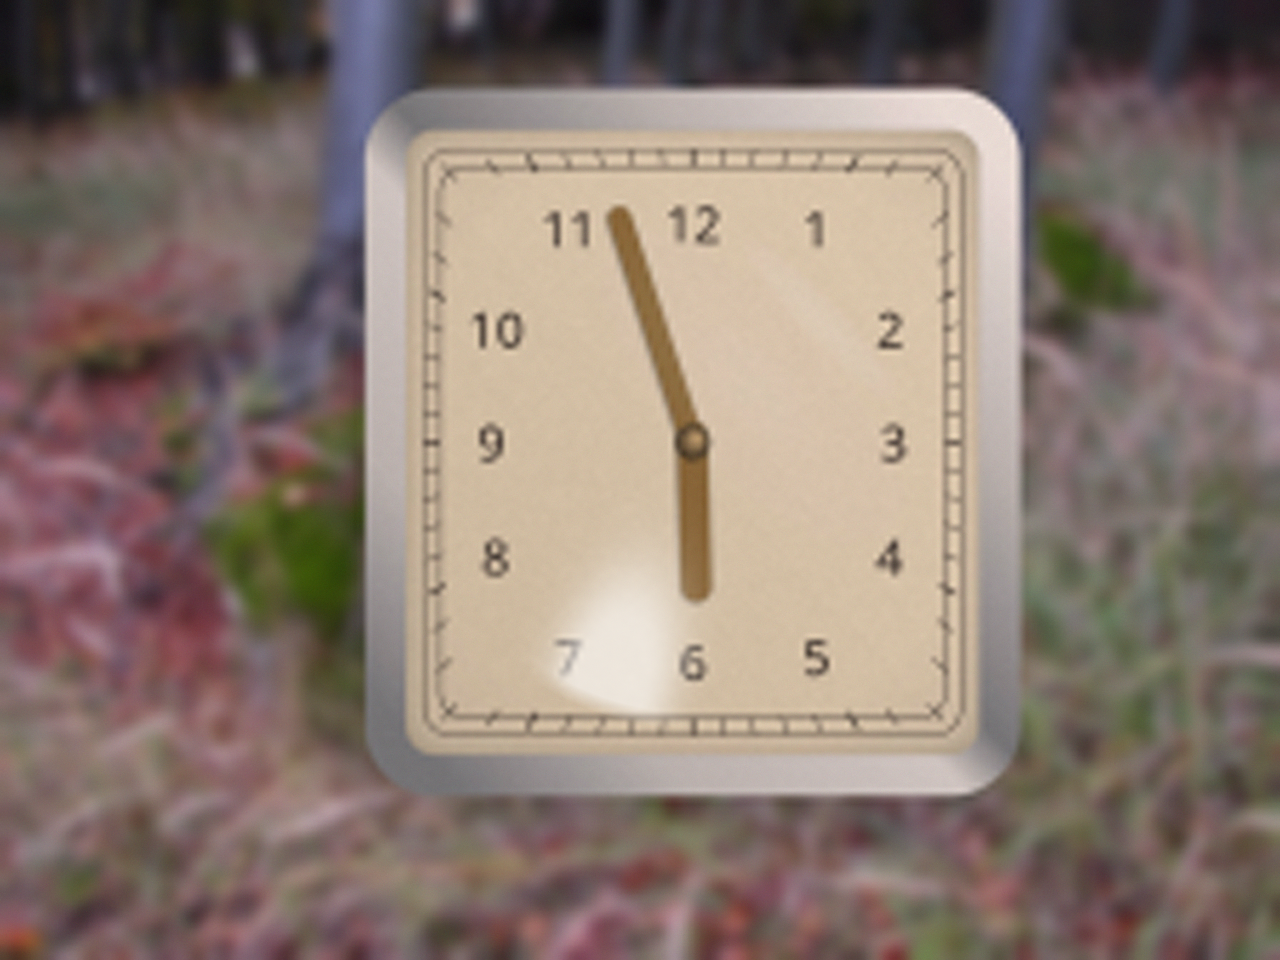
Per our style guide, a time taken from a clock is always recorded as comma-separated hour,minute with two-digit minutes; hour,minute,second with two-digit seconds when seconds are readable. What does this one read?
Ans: 5,57
